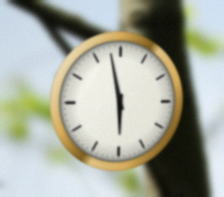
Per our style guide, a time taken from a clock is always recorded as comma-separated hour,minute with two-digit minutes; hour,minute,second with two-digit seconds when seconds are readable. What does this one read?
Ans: 5,58
